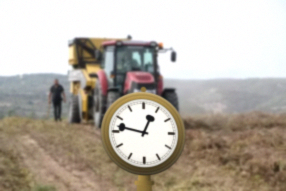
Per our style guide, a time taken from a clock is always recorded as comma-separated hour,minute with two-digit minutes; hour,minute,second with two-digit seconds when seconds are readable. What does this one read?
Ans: 12,47
